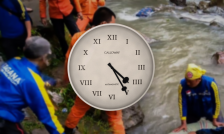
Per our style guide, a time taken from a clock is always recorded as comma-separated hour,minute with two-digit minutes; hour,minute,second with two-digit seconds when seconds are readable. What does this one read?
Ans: 4,25
